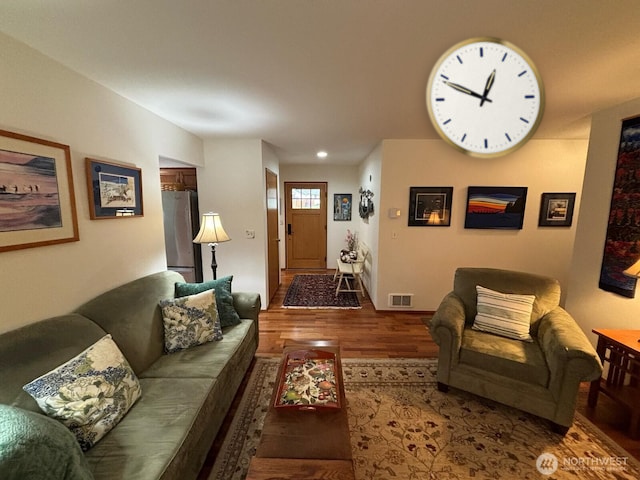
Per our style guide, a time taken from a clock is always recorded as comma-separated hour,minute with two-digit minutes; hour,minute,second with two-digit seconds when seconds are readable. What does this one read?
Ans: 12,49
